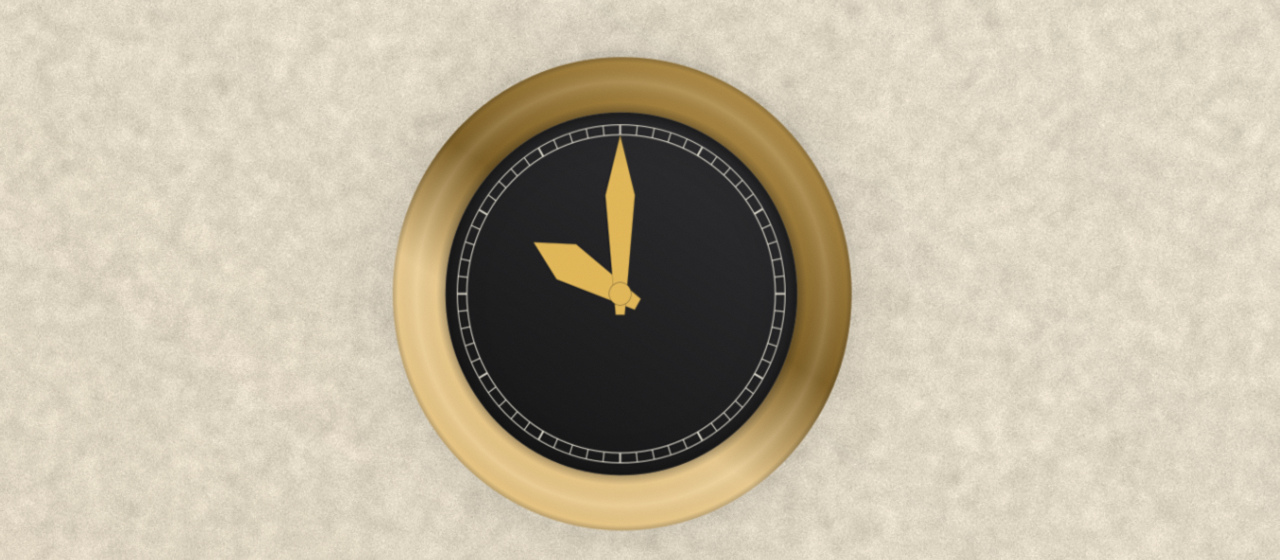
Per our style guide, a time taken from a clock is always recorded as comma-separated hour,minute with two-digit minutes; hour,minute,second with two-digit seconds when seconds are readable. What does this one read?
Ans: 10,00
